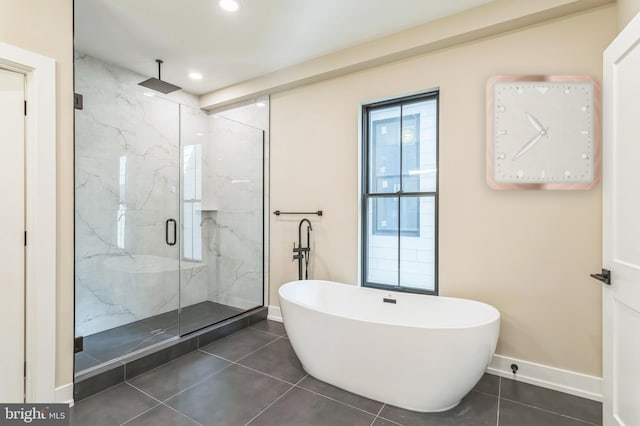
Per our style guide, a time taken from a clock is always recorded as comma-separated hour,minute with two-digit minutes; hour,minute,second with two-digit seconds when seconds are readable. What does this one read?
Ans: 10,38
